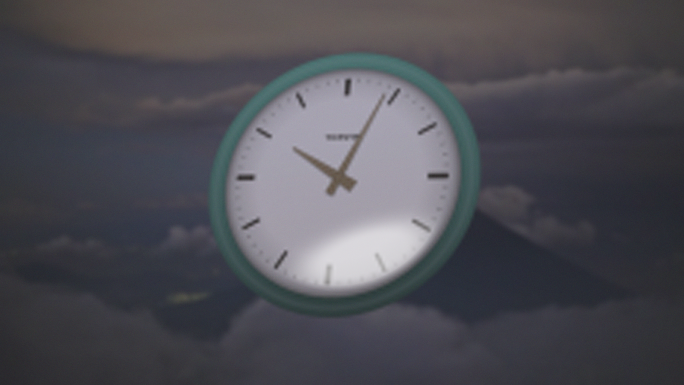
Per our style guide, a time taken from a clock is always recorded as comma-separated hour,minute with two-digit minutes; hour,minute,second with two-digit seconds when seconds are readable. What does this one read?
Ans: 10,04
